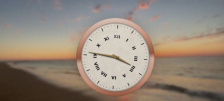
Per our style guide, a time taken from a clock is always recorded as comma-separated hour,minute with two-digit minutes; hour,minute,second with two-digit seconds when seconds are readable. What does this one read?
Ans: 3,46
